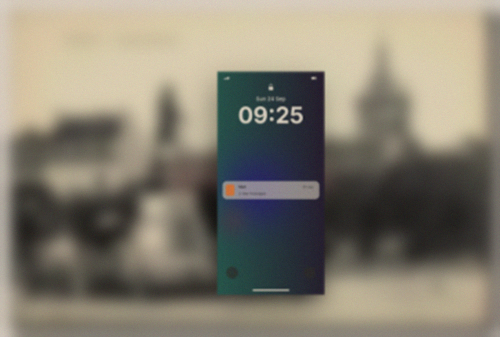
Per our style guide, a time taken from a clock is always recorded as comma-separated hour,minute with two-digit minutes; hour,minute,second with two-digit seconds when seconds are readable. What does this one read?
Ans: 9,25
